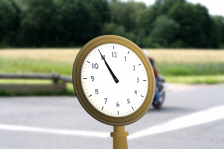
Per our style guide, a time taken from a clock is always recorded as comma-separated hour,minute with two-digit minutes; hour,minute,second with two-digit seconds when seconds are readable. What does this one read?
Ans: 10,55
